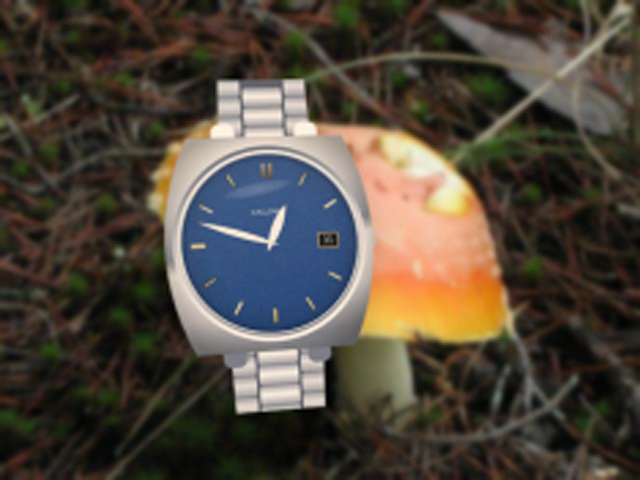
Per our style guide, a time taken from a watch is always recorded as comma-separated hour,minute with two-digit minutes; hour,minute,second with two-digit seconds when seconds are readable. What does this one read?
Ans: 12,48
